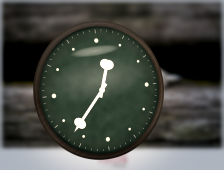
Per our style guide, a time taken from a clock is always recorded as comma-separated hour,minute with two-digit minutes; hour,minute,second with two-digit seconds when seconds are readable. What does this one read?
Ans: 12,37
